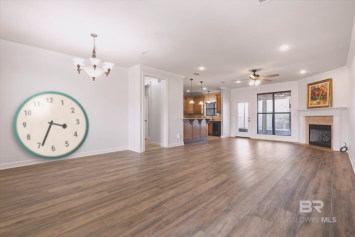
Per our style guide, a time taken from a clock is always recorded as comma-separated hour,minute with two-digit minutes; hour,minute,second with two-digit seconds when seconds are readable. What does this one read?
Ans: 3,34
